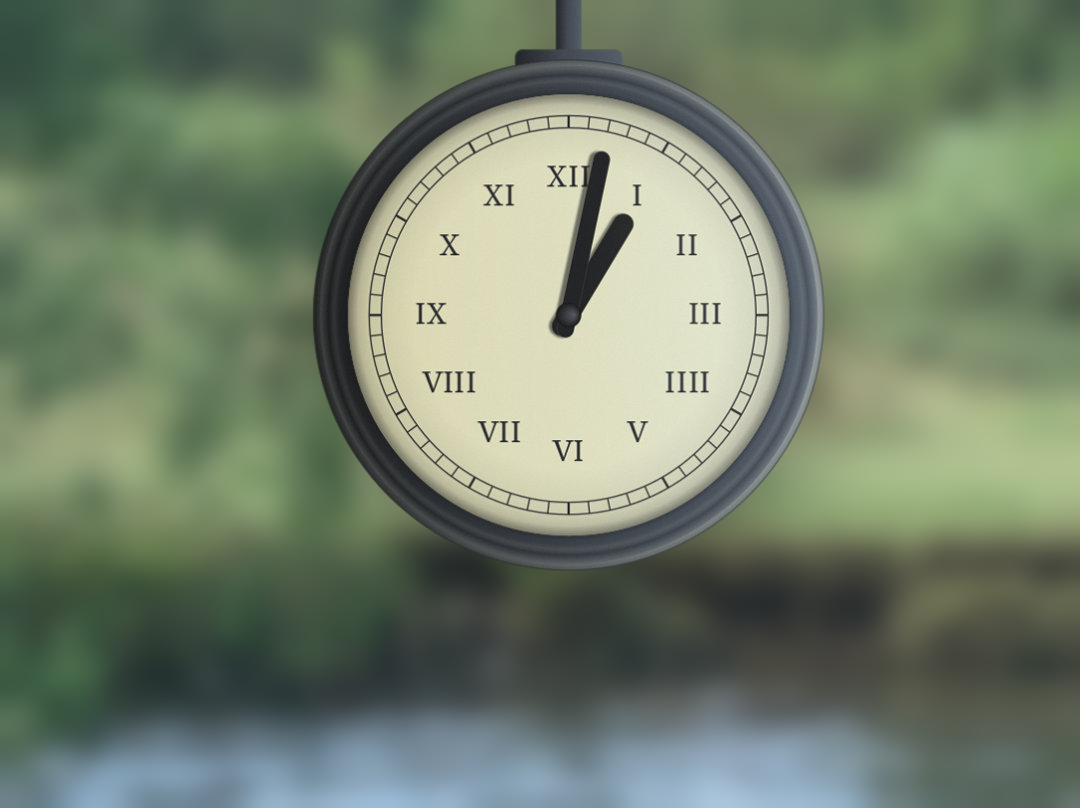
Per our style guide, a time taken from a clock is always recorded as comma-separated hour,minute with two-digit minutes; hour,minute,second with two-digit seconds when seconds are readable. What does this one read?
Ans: 1,02
